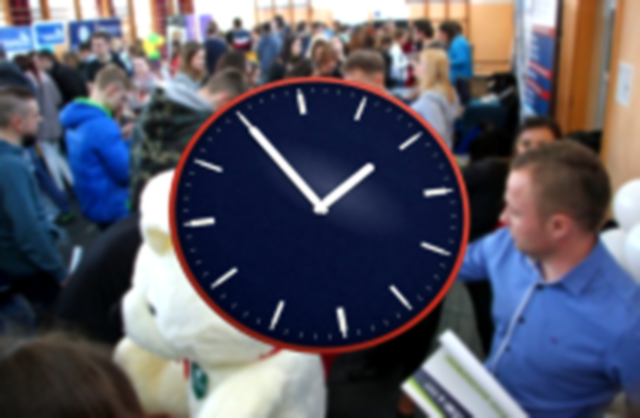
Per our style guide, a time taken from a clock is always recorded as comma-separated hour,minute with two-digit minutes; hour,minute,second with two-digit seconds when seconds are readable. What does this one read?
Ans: 1,55
